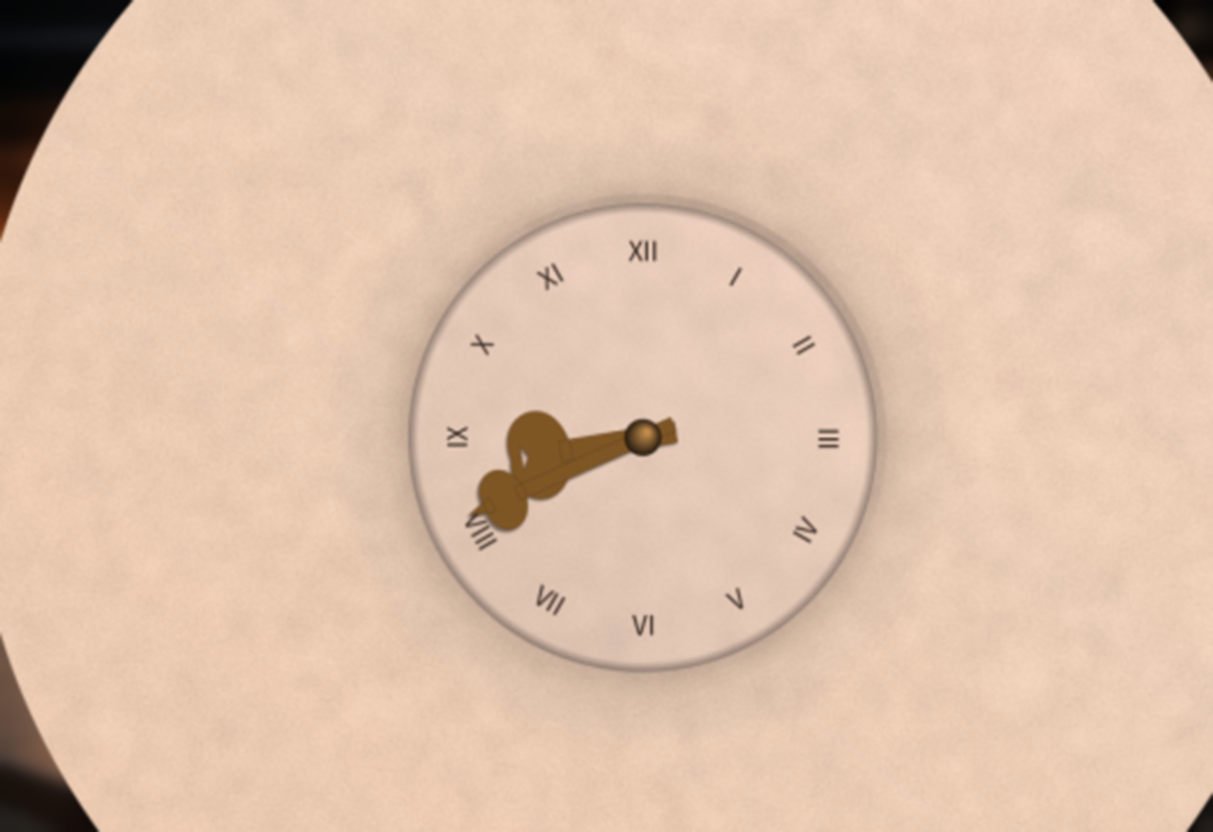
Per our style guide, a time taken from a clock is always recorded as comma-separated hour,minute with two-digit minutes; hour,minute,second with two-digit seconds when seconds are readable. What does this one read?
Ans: 8,41
